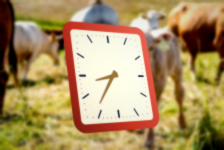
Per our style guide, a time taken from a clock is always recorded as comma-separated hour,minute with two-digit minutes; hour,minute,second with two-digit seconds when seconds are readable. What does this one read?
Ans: 8,36
